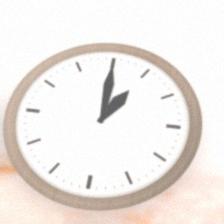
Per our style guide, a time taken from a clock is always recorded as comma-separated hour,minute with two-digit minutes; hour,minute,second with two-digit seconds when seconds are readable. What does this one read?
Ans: 1,00
